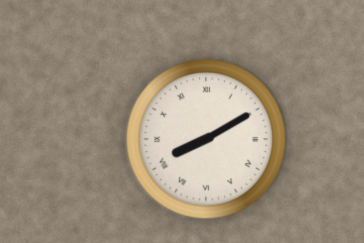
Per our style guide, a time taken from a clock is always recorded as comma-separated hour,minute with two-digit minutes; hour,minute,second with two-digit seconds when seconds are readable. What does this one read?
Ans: 8,10
